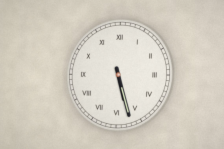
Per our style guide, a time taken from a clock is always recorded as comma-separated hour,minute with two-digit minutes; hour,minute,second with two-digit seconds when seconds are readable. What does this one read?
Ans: 5,27
